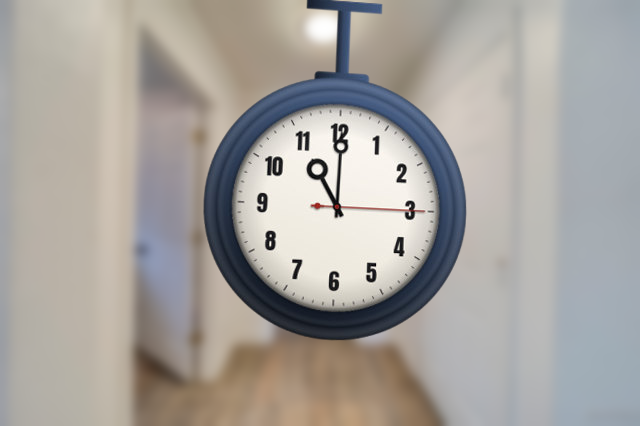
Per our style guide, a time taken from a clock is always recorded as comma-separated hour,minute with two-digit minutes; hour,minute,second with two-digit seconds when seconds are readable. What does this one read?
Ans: 11,00,15
